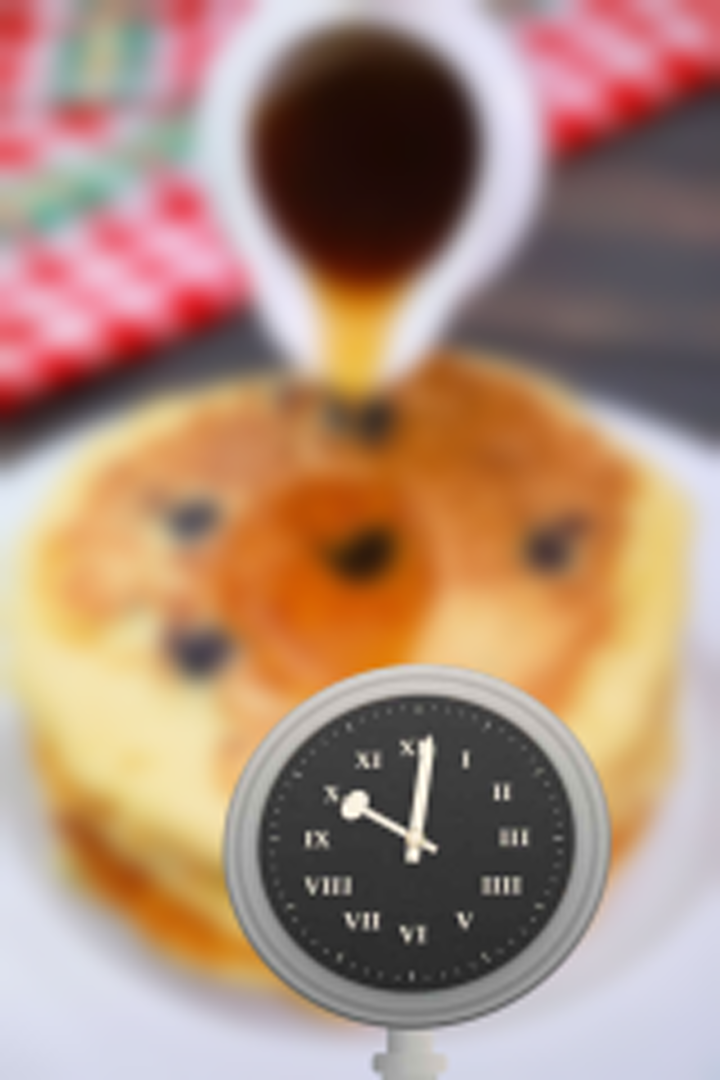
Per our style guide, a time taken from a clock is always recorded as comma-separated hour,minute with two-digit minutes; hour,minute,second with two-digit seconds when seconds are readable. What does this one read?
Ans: 10,01
